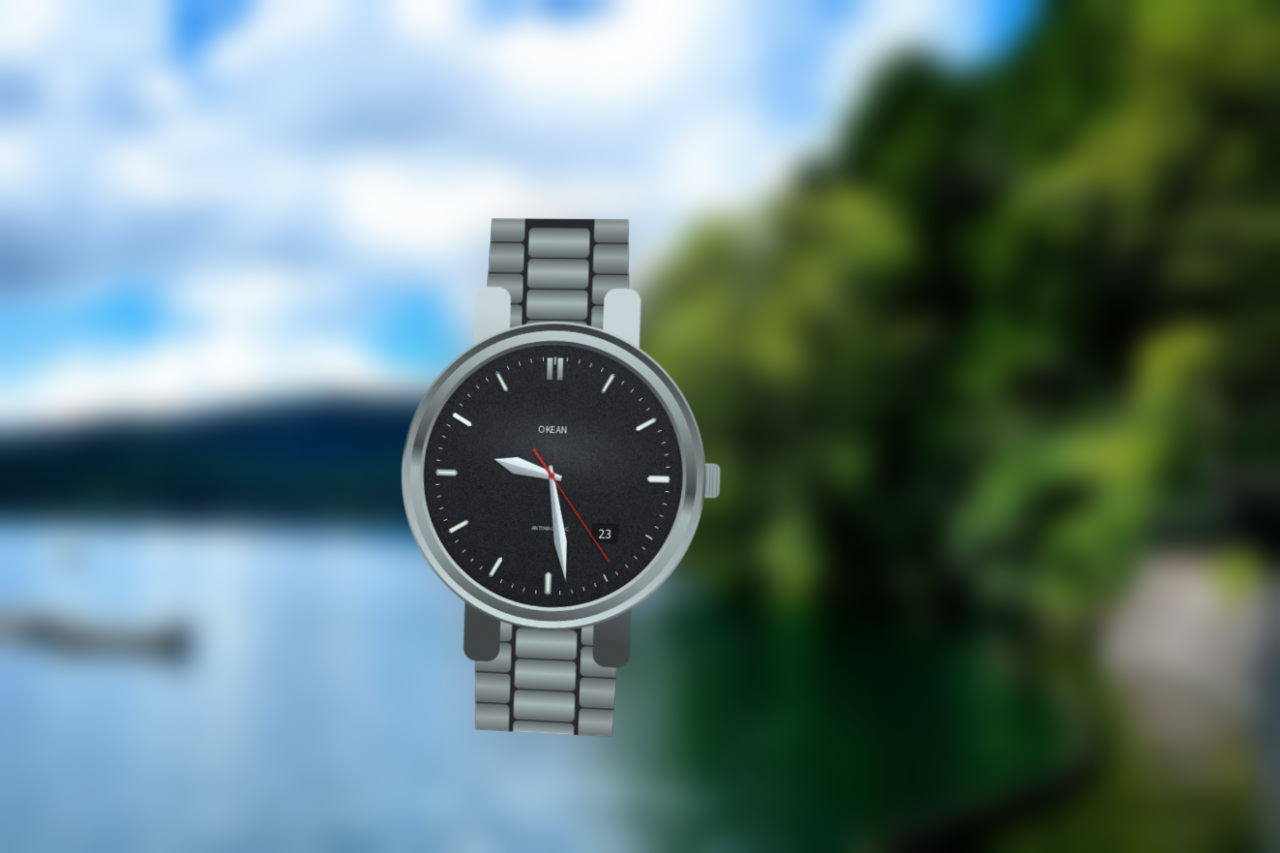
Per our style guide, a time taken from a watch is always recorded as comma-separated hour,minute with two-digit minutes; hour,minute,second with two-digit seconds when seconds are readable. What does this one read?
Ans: 9,28,24
